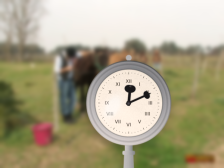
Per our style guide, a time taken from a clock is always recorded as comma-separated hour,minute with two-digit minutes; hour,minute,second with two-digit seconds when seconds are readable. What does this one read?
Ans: 12,11
